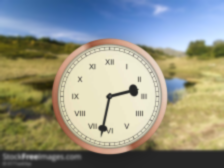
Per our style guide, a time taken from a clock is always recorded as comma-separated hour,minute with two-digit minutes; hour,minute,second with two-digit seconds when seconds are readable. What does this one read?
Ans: 2,32
